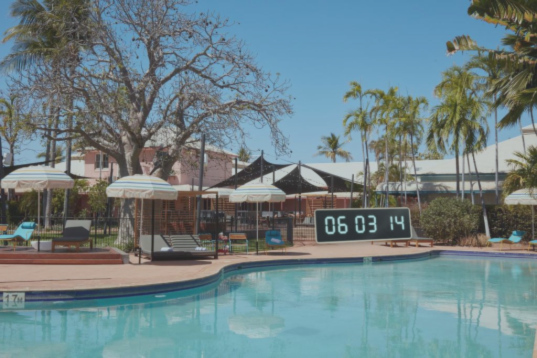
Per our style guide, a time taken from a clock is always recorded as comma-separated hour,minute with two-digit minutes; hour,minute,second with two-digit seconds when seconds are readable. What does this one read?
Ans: 6,03,14
